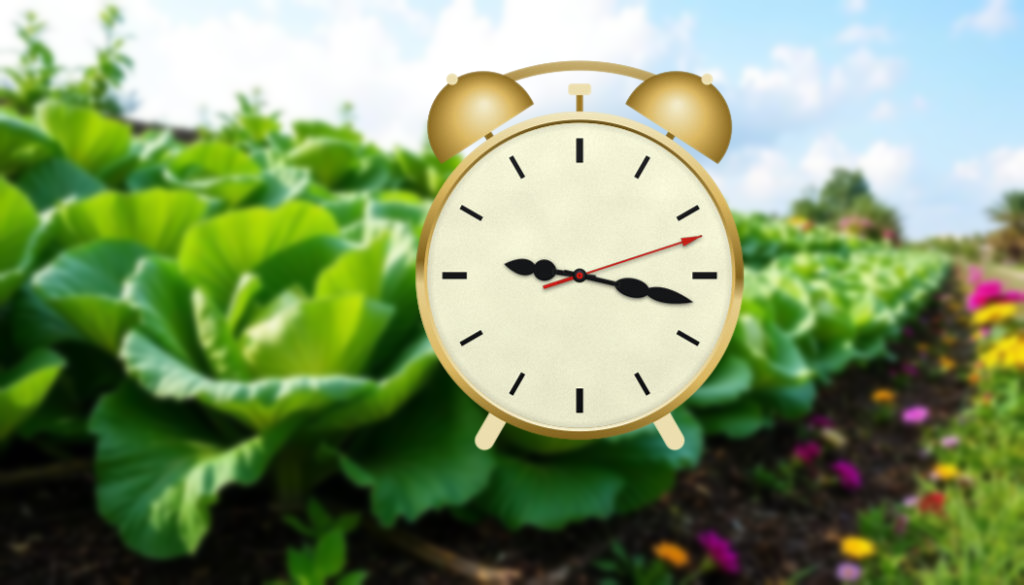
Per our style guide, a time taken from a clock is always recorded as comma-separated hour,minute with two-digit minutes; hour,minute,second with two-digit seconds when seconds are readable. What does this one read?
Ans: 9,17,12
